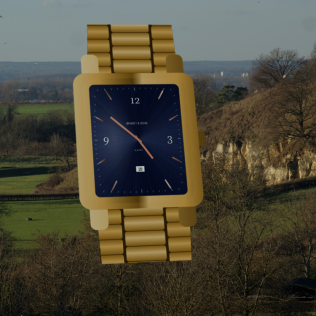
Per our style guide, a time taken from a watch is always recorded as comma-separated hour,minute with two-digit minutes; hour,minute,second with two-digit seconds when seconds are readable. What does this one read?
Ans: 4,52
